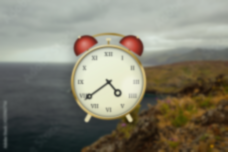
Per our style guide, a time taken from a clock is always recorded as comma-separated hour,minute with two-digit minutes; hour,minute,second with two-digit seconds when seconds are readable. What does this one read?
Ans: 4,39
